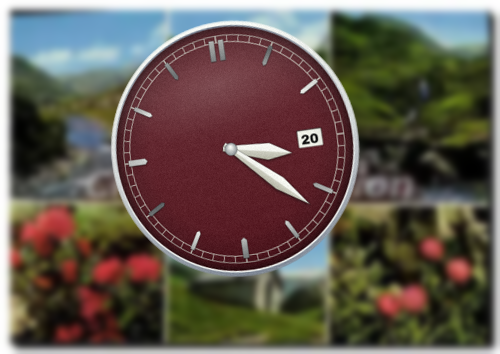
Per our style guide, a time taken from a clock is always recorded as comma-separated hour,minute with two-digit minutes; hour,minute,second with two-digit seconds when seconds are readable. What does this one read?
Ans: 3,22
